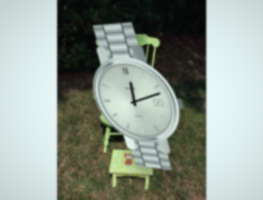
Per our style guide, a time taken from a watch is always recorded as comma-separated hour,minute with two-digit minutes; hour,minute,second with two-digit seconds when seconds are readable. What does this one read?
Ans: 12,12
